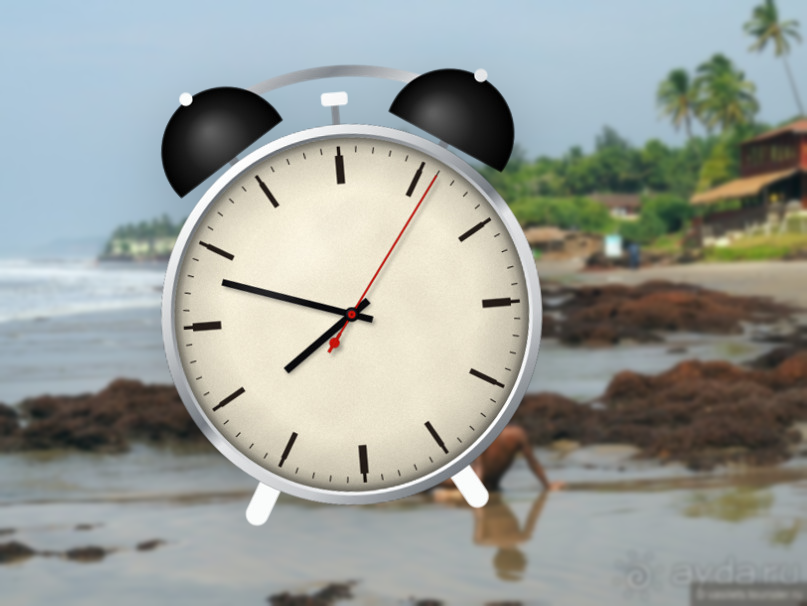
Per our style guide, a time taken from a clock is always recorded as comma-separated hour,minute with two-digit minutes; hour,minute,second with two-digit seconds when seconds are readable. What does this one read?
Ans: 7,48,06
